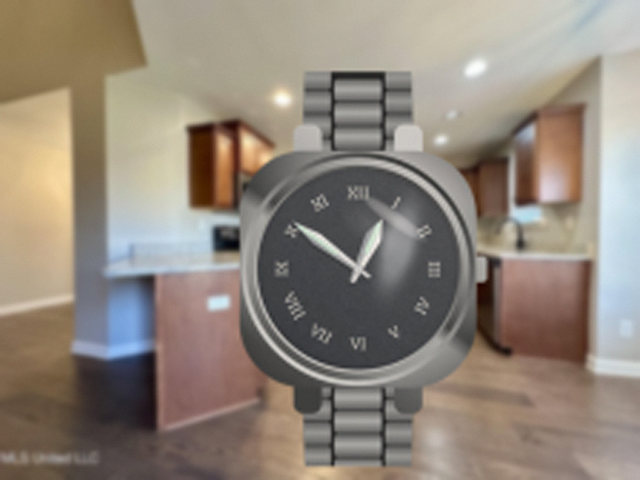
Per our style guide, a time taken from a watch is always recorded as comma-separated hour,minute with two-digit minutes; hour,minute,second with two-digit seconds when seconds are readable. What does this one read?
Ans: 12,51
